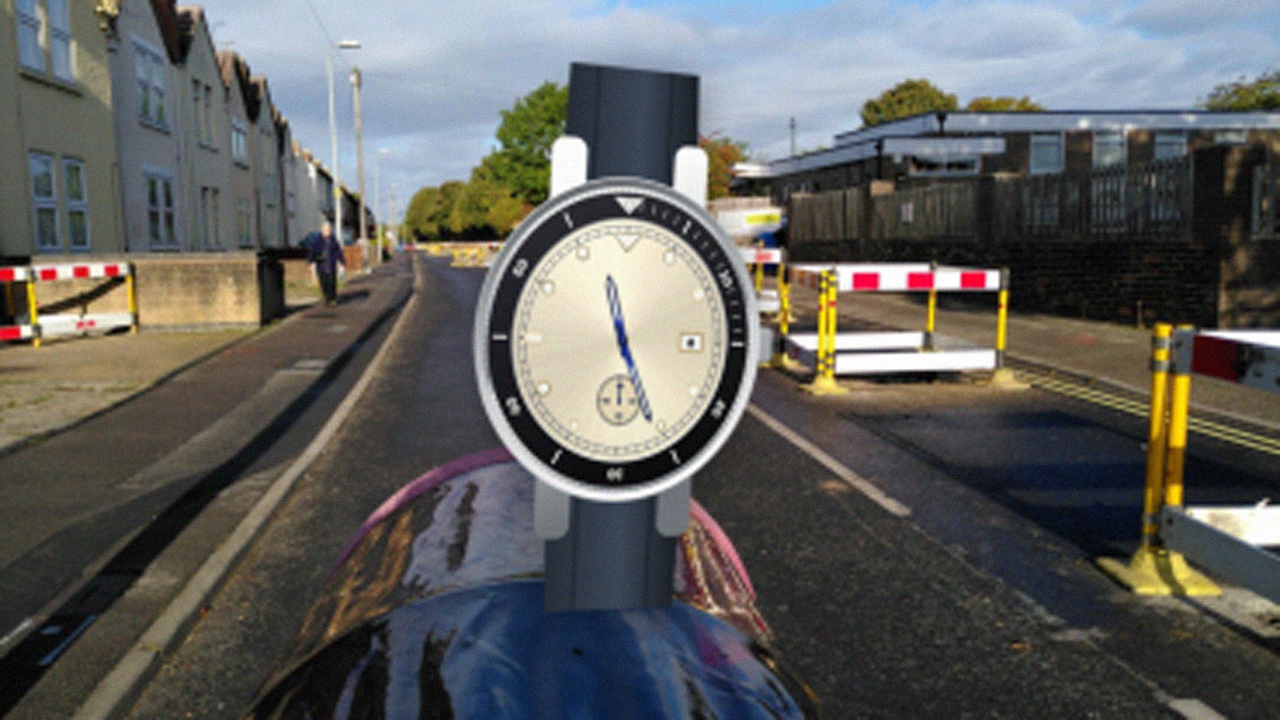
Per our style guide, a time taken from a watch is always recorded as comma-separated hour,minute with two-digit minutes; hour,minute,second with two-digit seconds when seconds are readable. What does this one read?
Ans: 11,26
